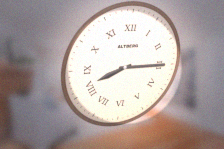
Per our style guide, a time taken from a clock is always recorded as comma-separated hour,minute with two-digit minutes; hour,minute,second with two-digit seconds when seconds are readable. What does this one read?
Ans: 8,15
